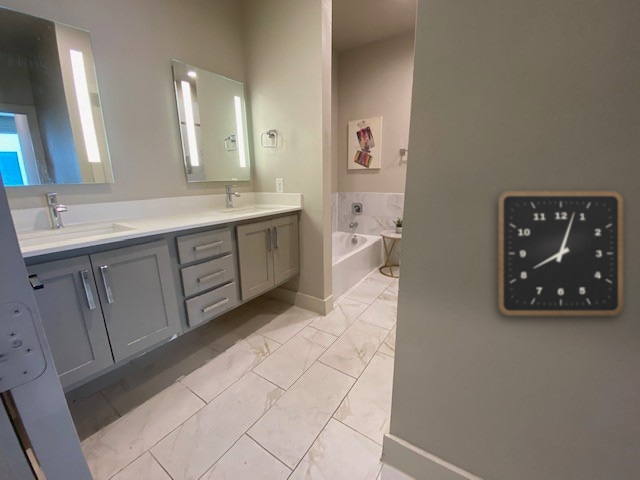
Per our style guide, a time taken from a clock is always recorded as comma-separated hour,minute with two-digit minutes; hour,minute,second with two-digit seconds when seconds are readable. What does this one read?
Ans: 8,03
